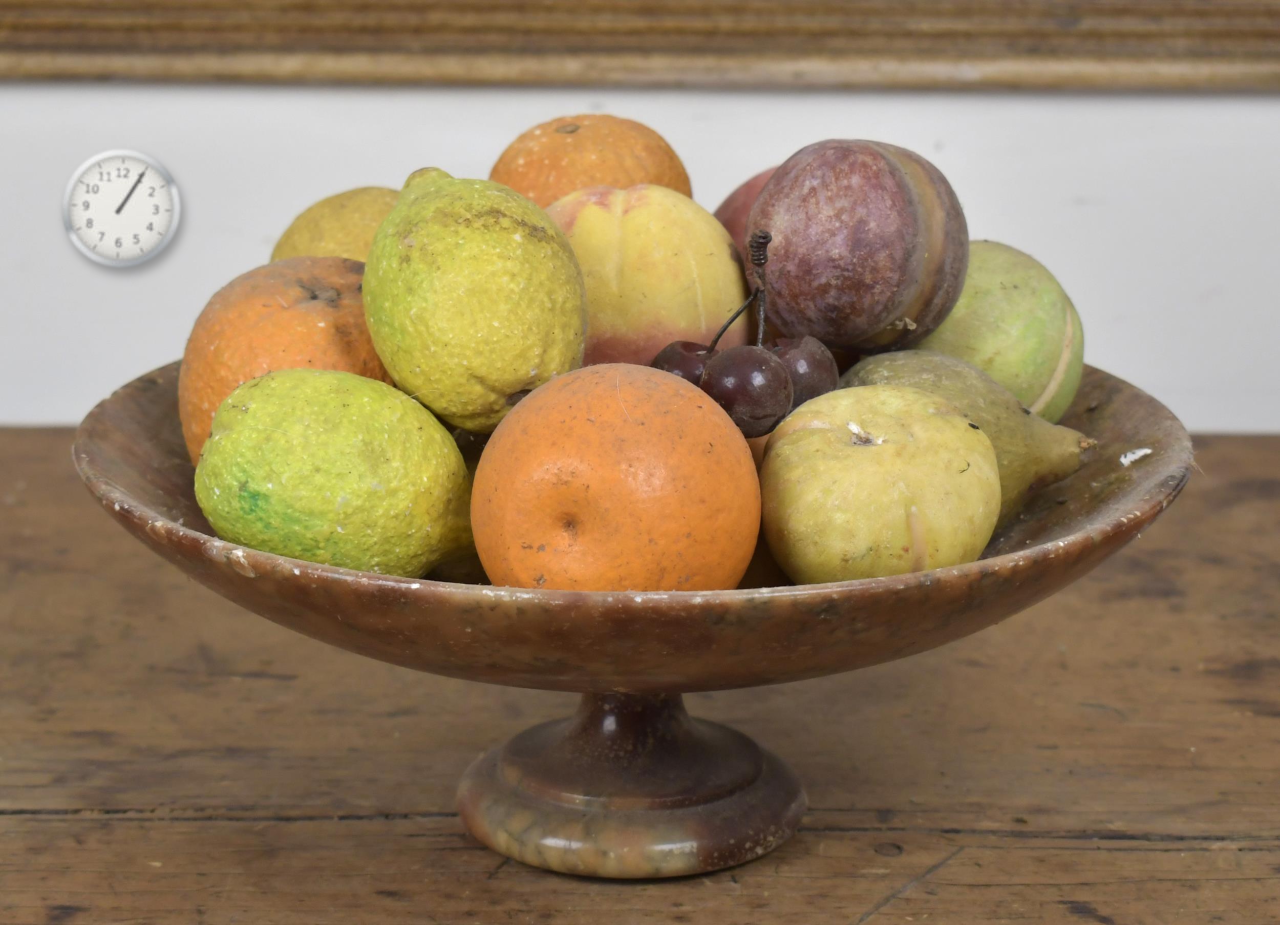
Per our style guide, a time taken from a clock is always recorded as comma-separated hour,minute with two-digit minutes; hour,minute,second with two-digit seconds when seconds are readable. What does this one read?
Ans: 1,05
